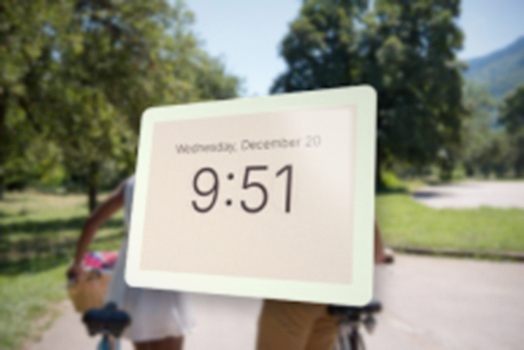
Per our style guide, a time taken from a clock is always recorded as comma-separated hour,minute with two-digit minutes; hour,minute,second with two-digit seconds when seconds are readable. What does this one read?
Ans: 9,51
